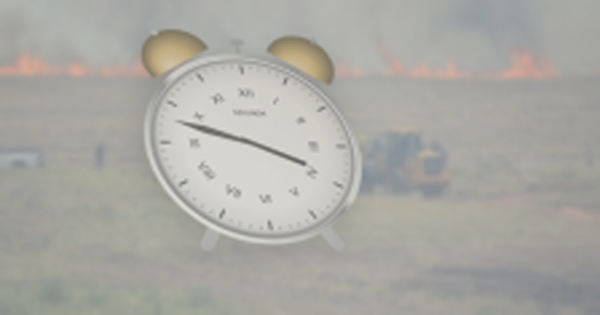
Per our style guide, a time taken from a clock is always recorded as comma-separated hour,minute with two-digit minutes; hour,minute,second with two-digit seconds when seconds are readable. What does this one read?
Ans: 3,48
